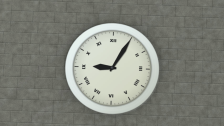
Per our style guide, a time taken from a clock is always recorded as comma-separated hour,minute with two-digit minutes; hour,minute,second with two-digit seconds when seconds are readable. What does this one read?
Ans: 9,05
